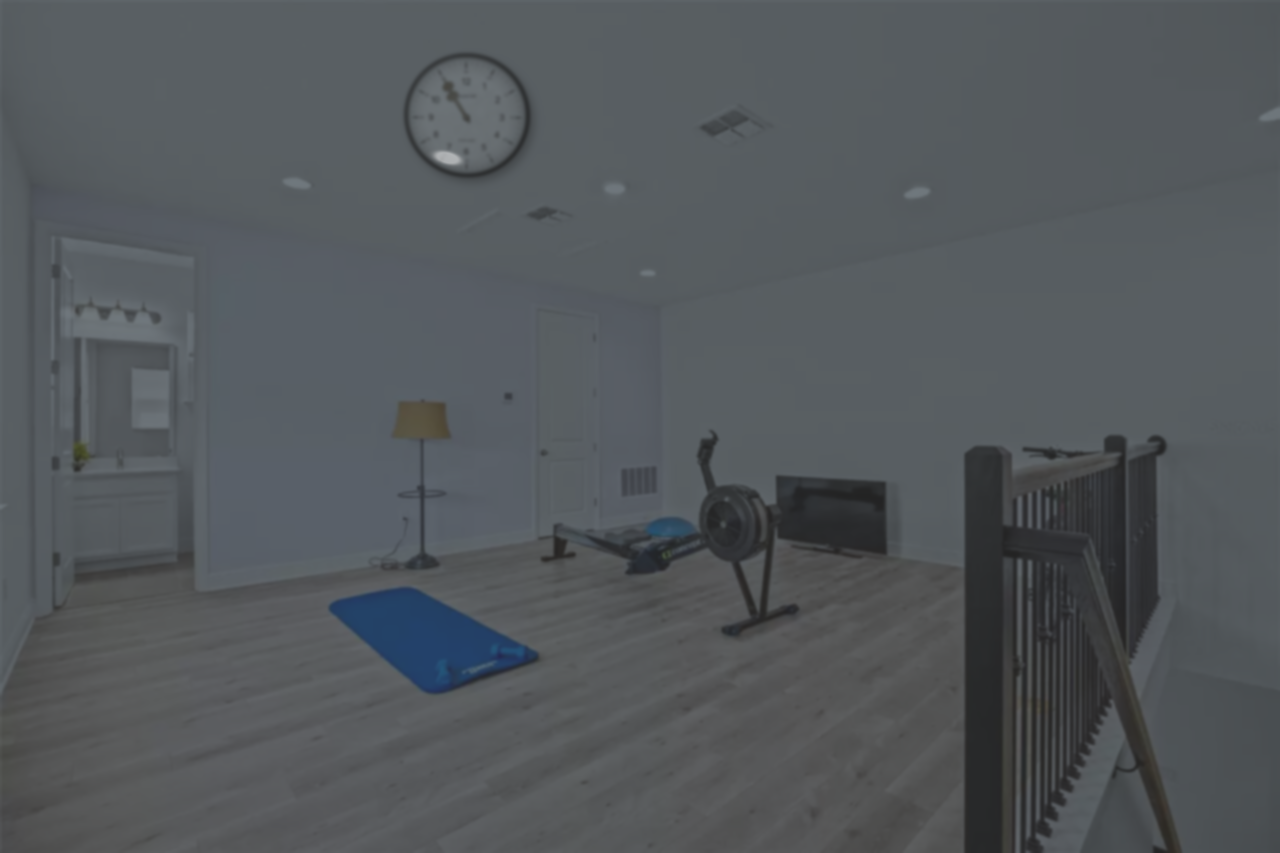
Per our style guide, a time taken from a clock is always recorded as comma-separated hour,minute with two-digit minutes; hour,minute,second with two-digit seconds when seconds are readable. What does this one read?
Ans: 10,55
